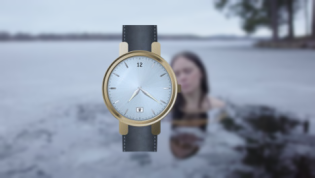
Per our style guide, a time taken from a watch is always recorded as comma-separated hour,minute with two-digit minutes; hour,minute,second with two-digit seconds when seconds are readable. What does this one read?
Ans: 7,21
